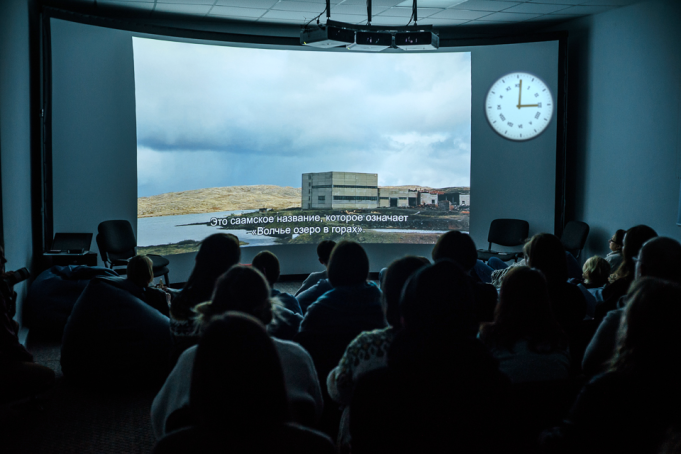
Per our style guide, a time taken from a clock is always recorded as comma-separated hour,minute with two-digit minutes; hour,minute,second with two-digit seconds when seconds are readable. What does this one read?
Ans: 3,01
